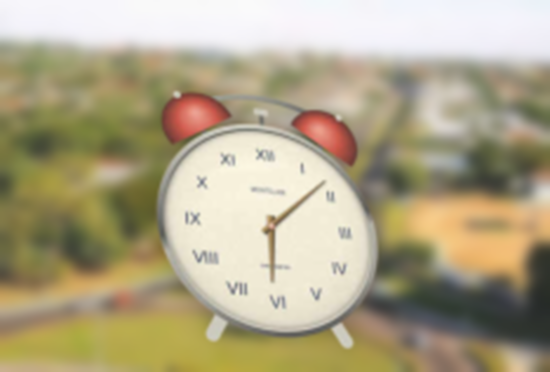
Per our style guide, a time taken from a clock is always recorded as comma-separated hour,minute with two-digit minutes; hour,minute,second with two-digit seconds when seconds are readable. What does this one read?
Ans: 6,08
